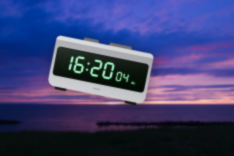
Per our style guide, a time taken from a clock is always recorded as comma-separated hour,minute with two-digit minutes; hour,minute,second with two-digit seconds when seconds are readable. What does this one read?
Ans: 16,20,04
